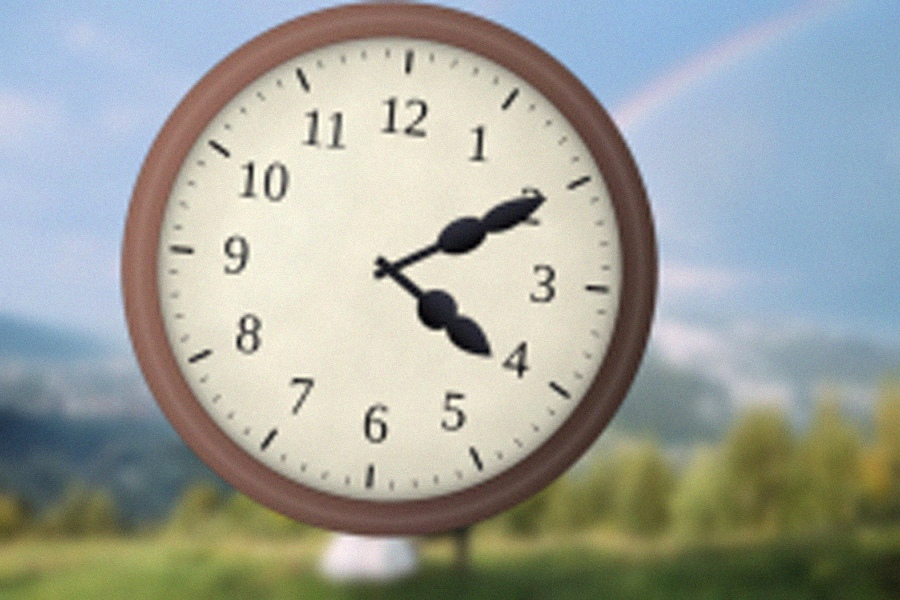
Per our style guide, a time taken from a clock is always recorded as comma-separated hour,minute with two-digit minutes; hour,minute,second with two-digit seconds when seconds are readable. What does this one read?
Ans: 4,10
